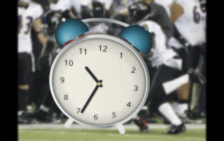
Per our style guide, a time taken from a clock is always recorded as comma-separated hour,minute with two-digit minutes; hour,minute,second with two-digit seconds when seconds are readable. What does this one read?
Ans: 10,34
